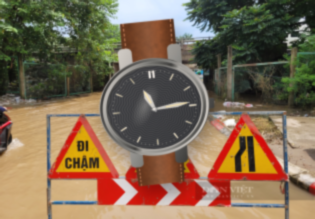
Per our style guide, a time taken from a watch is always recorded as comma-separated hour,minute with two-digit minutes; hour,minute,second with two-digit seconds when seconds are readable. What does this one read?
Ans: 11,14
